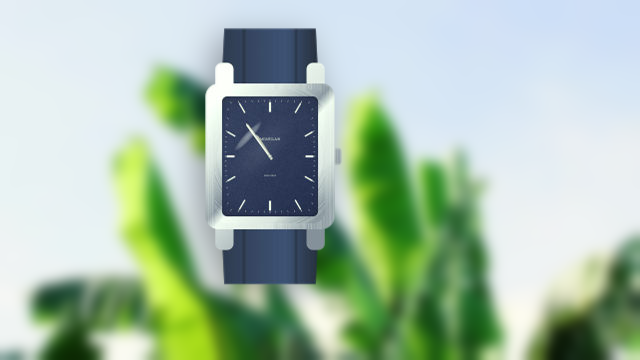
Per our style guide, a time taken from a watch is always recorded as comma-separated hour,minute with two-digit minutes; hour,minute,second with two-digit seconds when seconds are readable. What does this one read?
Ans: 10,54
